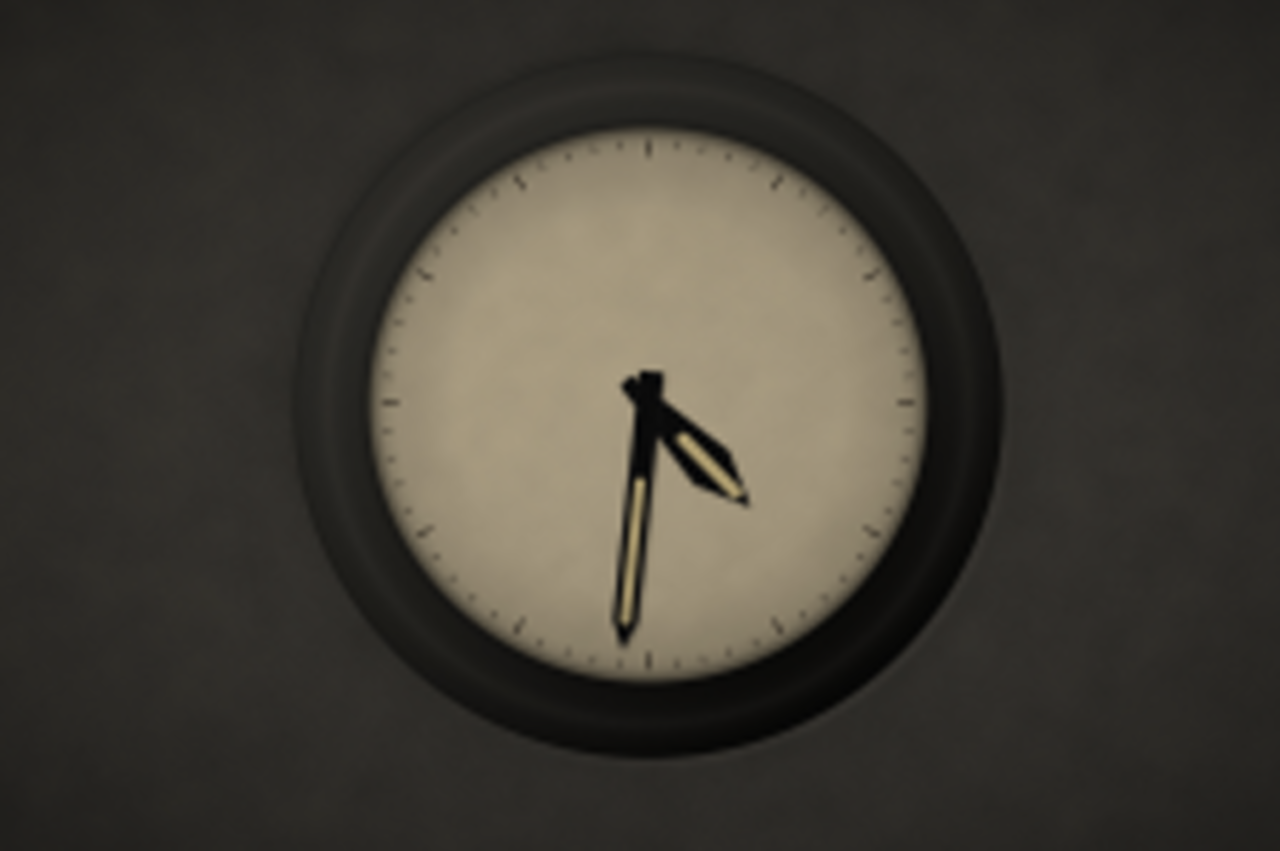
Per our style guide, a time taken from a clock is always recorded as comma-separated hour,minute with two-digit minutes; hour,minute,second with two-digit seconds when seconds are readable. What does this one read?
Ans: 4,31
